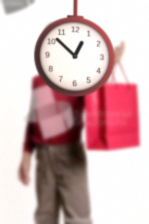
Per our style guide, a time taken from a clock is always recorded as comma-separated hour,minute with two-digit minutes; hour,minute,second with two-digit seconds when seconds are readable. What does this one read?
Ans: 12,52
